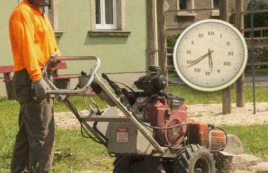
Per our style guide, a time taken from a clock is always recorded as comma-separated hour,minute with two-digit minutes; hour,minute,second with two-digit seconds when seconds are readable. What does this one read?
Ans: 5,39
